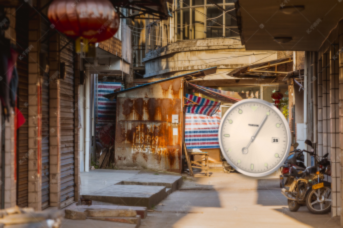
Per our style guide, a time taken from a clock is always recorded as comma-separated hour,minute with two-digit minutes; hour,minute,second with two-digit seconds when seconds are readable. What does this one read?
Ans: 7,05
